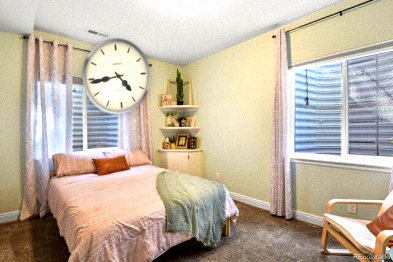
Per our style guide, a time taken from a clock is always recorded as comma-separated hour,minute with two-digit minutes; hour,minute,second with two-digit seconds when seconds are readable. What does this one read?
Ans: 4,44
